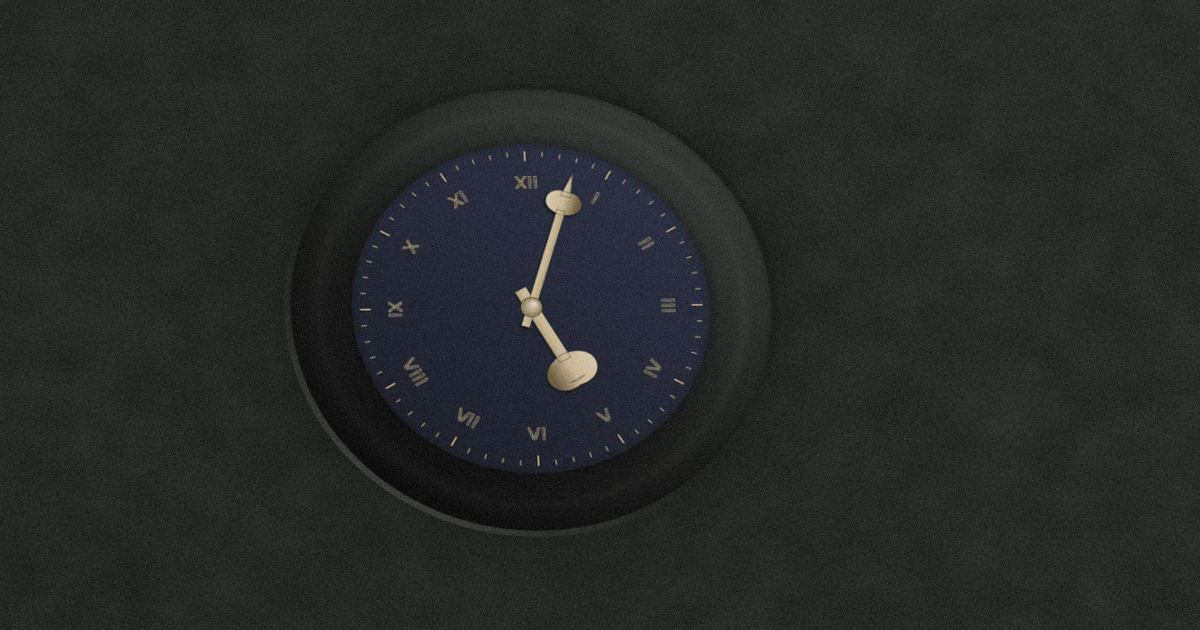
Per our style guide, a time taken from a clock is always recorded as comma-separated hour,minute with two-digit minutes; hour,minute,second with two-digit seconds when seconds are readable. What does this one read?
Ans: 5,03
